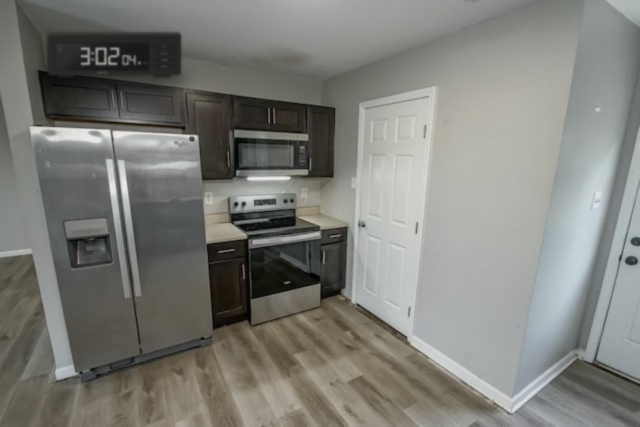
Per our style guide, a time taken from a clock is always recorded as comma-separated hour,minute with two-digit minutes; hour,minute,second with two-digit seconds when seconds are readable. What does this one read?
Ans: 3,02
